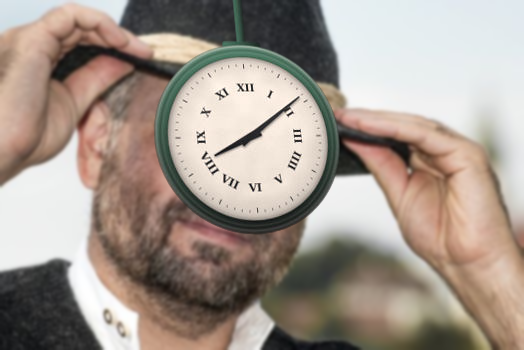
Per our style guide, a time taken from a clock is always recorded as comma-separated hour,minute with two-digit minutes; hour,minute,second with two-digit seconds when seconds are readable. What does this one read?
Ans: 8,09
